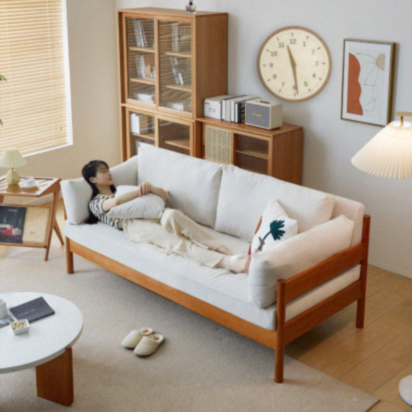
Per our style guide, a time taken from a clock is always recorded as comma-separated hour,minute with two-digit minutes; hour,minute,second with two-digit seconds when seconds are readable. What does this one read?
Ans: 11,29
